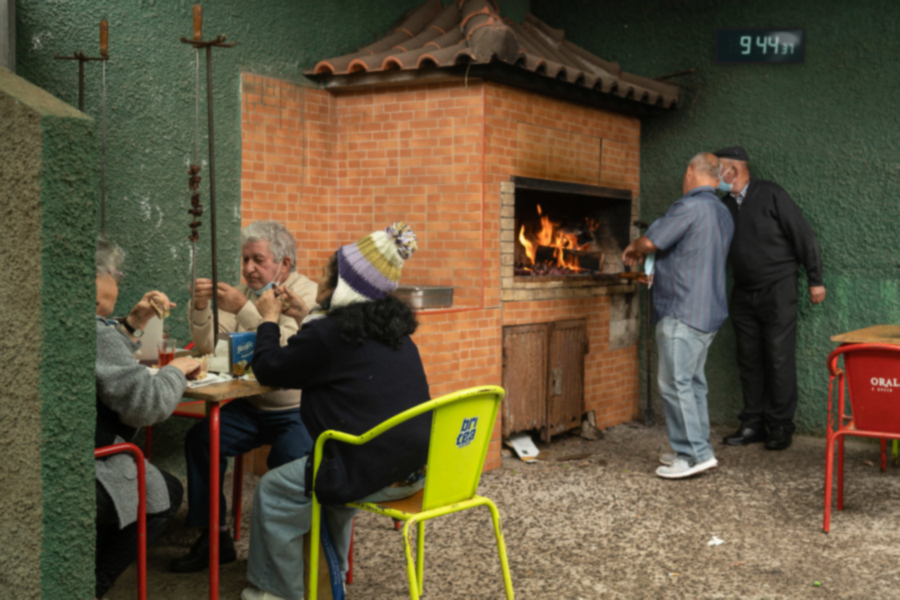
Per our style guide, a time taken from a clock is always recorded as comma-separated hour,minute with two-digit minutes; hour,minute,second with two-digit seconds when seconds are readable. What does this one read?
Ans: 9,44
